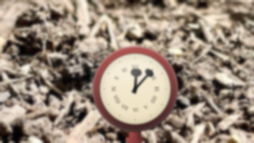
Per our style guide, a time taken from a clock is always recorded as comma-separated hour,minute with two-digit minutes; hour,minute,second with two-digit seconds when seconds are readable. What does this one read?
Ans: 12,07
